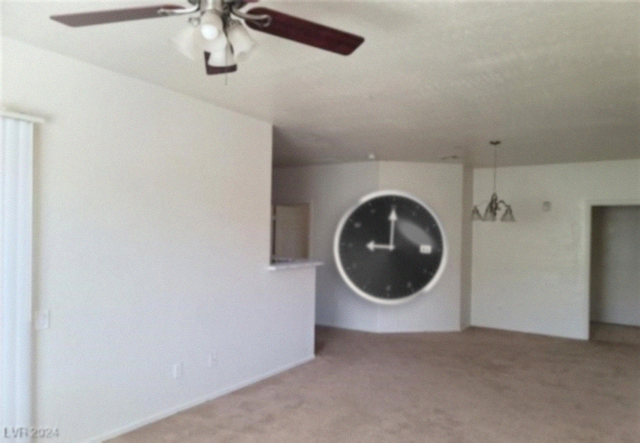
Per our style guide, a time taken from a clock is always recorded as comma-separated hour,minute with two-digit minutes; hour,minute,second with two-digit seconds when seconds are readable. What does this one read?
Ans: 9,00
